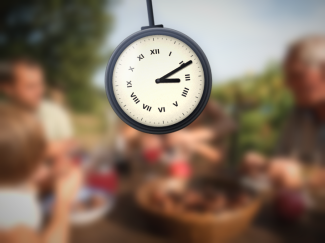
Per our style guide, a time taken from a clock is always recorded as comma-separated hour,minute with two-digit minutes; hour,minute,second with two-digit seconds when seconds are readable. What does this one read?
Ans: 3,11
